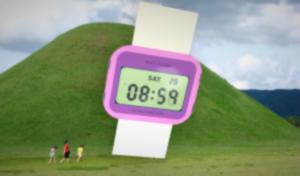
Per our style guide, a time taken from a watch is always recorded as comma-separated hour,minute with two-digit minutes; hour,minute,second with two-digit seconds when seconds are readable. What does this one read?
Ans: 8,59
